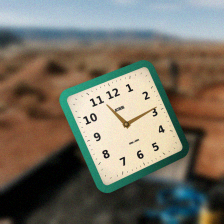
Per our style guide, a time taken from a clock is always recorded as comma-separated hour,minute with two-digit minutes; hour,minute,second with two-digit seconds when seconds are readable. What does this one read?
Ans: 11,14
